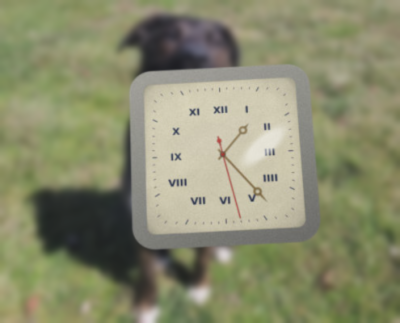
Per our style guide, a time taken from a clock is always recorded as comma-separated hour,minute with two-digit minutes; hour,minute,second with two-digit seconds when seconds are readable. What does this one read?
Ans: 1,23,28
